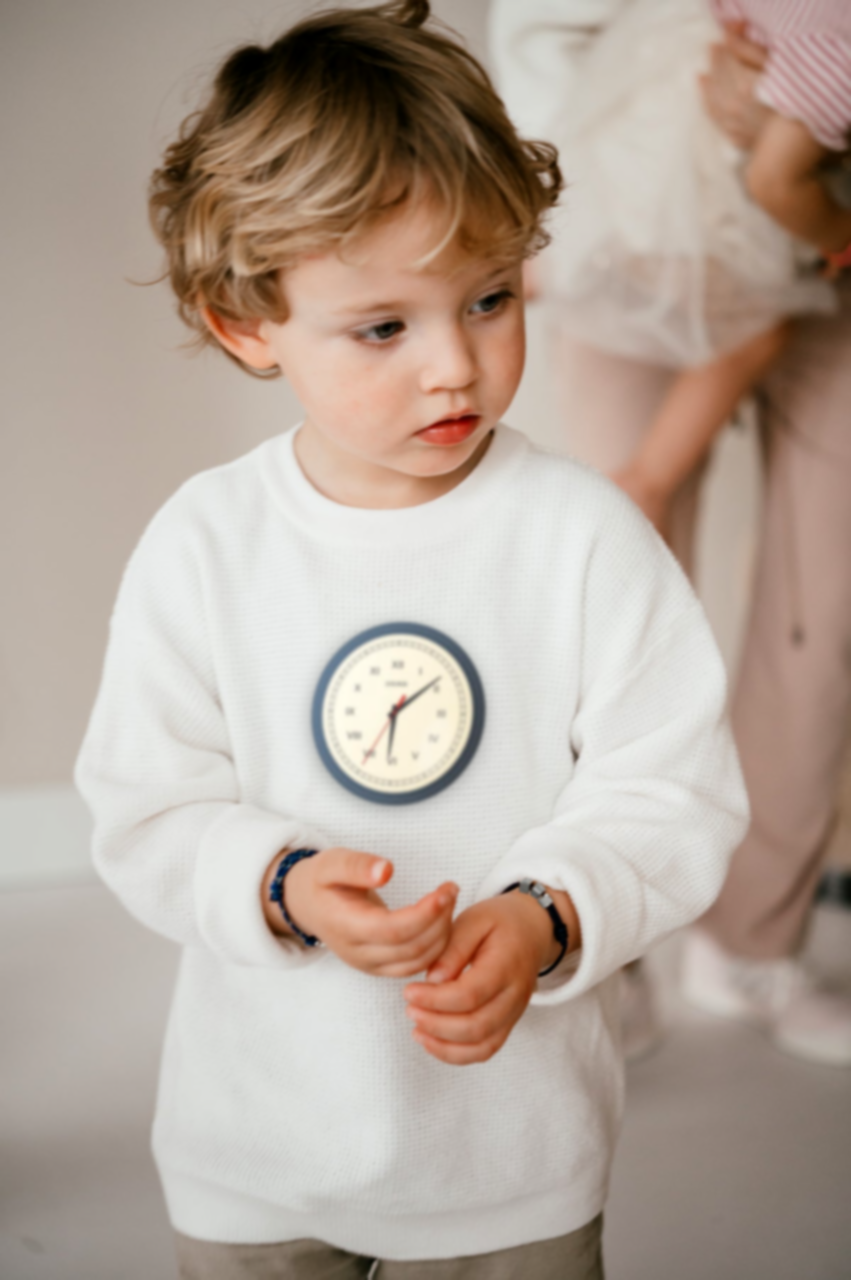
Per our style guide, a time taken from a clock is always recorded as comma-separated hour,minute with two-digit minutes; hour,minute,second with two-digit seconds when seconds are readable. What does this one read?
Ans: 6,08,35
